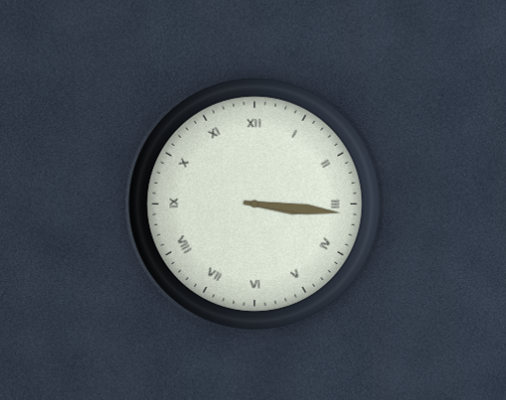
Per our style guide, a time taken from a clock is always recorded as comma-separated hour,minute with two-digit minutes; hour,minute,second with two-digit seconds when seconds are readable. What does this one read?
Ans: 3,16
